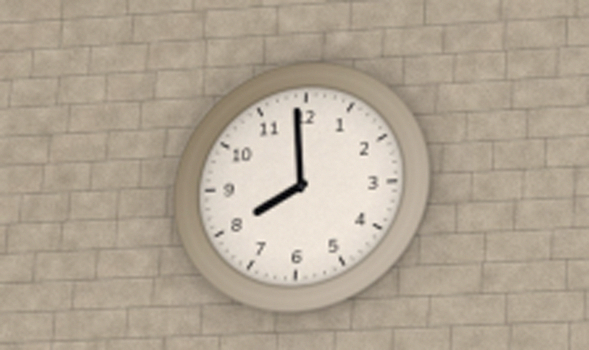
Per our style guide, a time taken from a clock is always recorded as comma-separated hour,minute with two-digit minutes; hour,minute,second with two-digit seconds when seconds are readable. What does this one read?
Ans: 7,59
